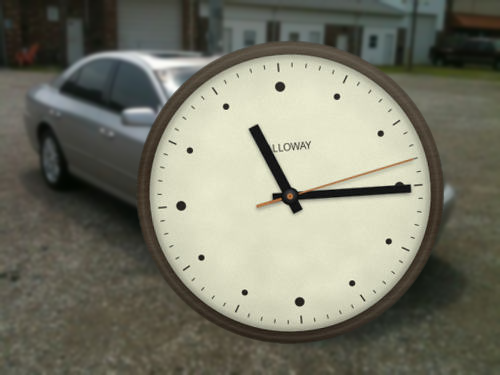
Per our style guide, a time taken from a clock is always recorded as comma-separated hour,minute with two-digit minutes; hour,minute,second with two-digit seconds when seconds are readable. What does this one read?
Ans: 11,15,13
